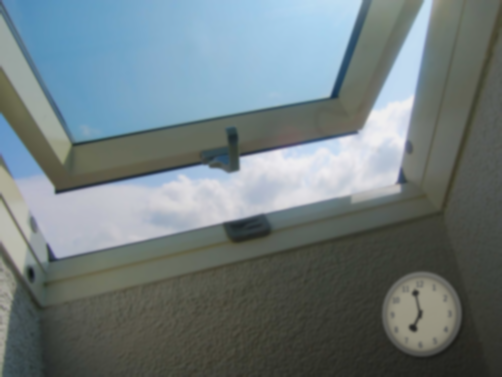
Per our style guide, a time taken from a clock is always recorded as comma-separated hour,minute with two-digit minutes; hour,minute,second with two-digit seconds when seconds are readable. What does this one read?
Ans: 6,58
